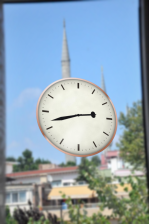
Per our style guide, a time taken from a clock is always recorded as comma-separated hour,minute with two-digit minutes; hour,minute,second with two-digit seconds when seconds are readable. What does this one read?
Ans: 2,42
